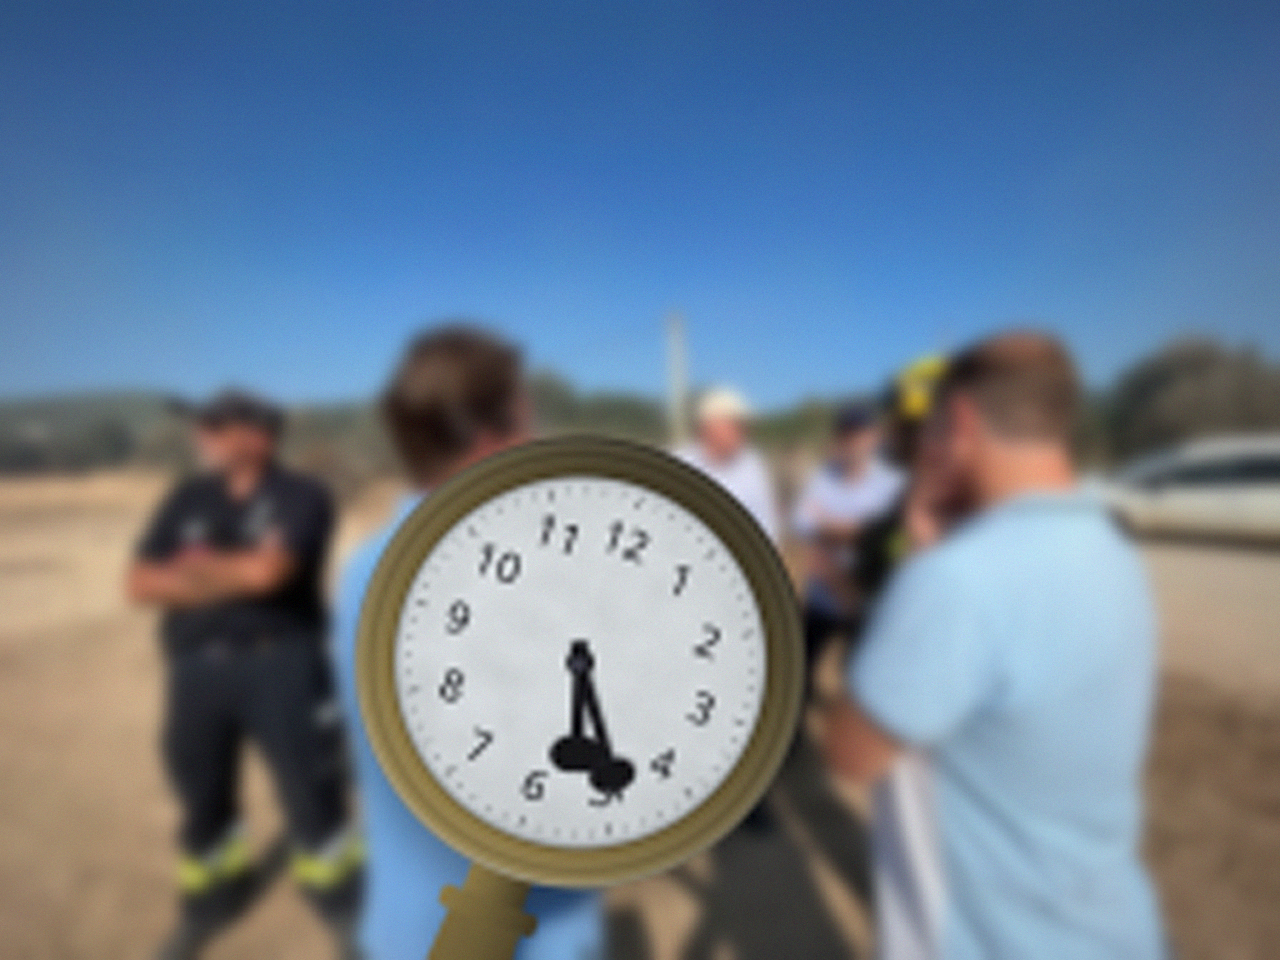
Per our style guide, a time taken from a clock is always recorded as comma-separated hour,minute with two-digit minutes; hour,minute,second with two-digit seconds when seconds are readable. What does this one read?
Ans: 5,24
